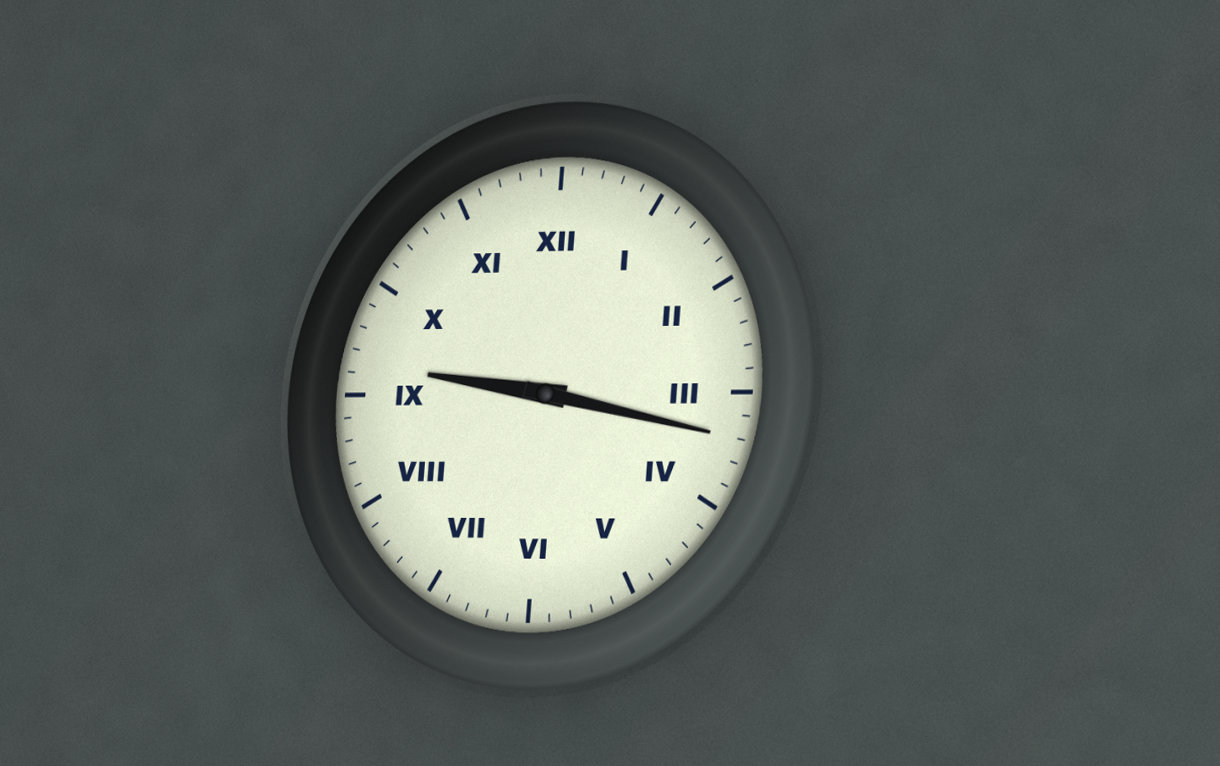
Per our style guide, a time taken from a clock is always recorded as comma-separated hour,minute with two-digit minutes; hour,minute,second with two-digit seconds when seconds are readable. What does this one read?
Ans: 9,17
